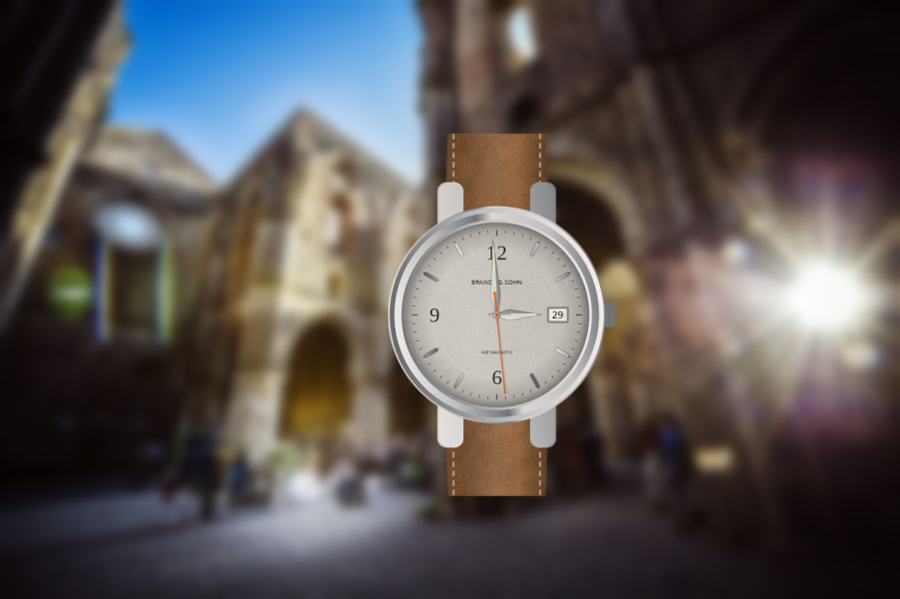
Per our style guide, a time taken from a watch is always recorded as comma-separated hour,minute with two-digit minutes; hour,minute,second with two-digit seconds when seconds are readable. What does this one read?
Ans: 2,59,29
